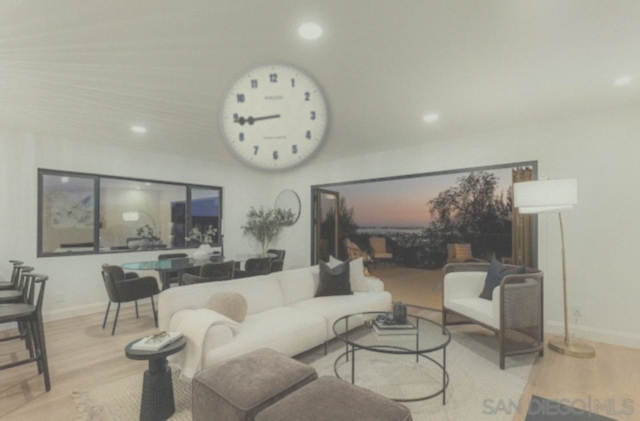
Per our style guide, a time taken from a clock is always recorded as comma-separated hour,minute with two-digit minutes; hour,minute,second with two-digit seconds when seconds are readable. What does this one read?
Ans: 8,44
